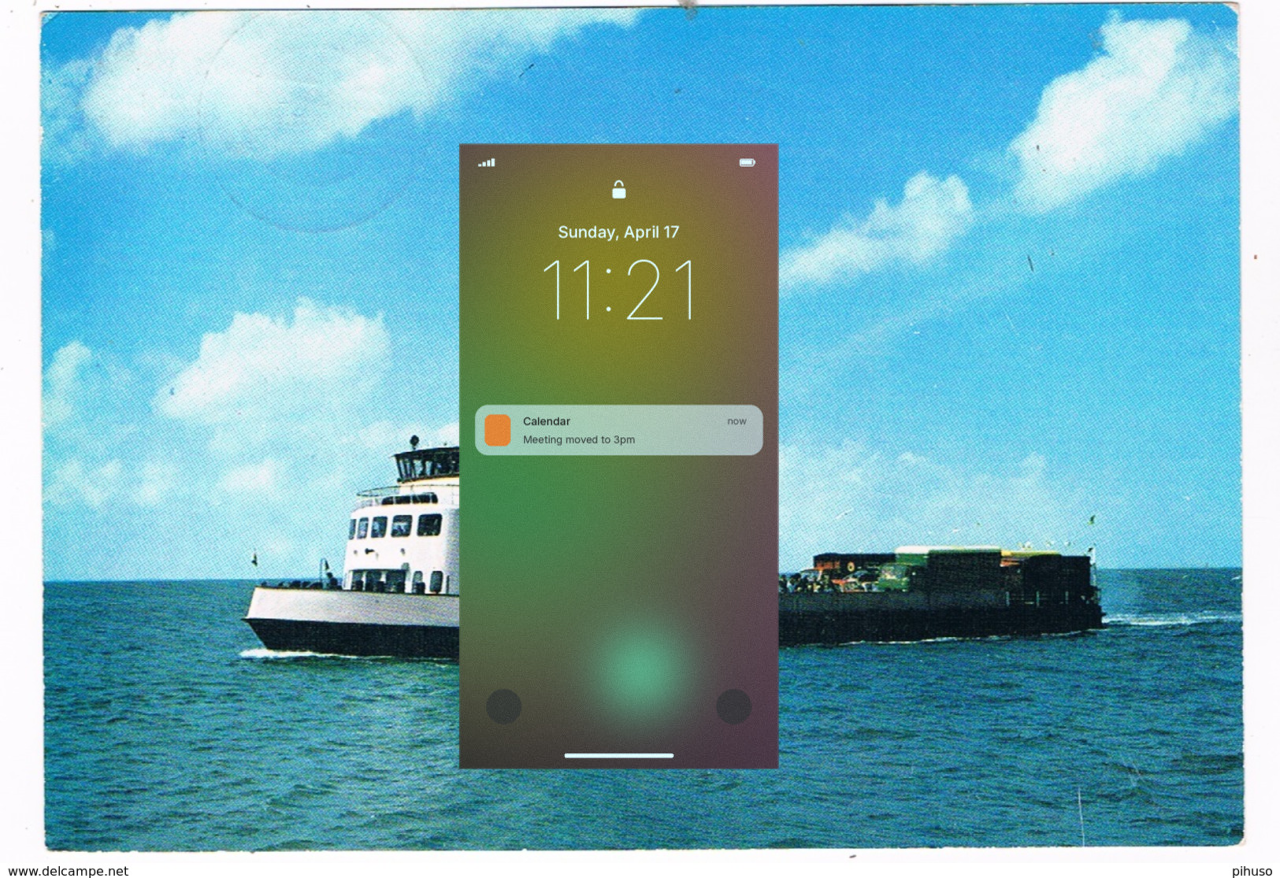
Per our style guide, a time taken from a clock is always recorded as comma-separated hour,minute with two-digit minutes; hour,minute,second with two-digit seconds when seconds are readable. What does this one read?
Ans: 11,21
